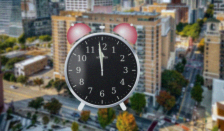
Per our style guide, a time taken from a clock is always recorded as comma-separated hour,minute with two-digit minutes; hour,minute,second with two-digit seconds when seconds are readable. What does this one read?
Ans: 11,59
